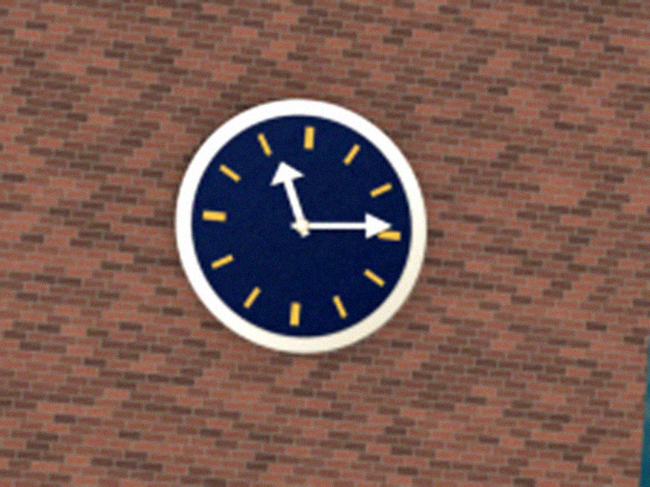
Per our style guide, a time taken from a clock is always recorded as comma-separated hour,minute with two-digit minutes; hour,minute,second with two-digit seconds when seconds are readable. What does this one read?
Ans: 11,14
